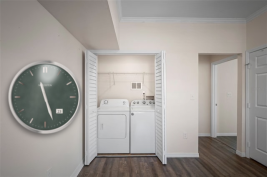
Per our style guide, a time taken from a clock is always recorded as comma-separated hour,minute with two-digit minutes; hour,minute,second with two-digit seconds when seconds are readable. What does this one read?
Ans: 11,27
